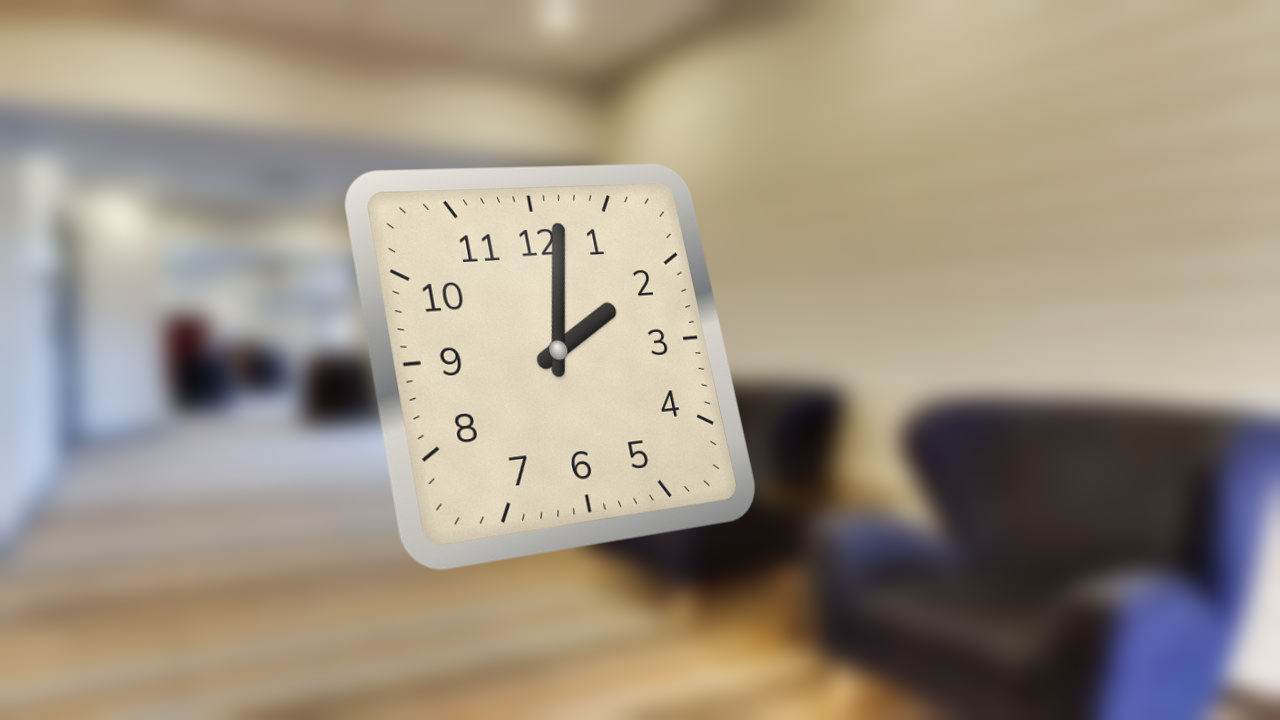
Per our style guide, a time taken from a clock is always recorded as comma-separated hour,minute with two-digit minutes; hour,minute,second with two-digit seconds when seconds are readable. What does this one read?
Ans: 2,02
